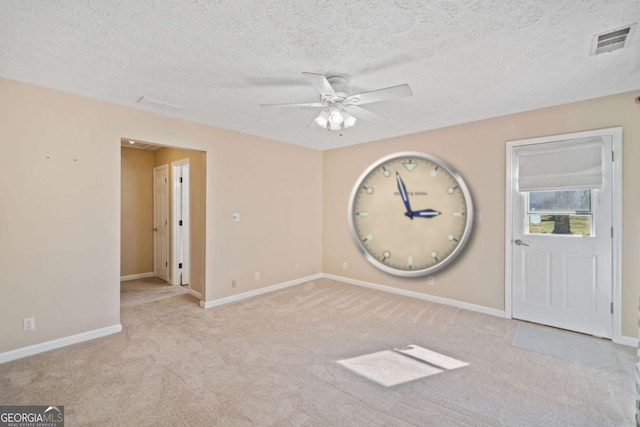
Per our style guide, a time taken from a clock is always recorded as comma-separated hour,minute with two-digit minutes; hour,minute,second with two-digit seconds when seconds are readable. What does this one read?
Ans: 2,57
